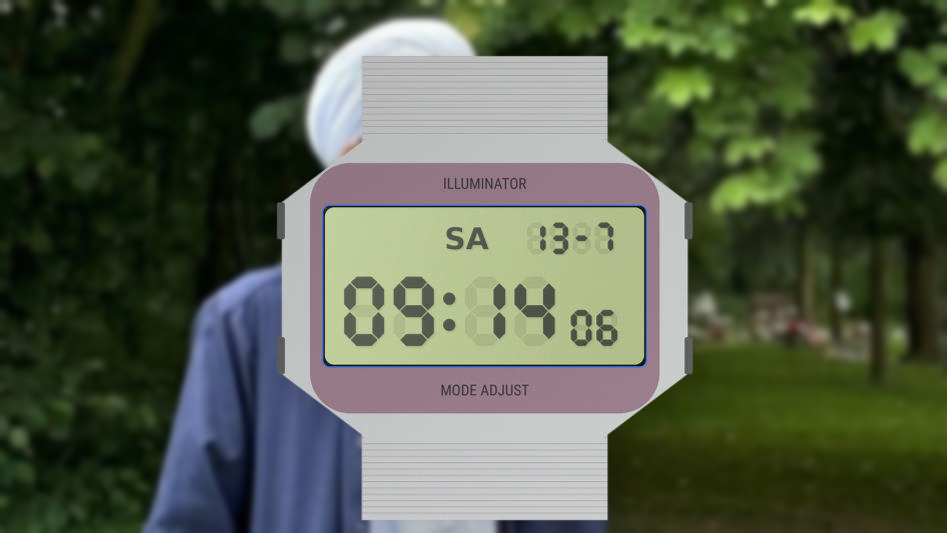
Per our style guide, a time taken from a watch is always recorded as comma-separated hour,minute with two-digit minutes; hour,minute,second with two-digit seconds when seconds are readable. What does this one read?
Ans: 9,14,06
